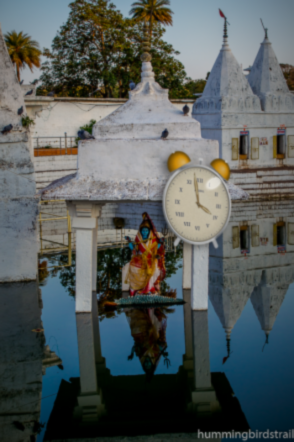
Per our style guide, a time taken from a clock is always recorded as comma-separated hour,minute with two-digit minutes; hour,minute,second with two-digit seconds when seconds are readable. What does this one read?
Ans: 3,58
